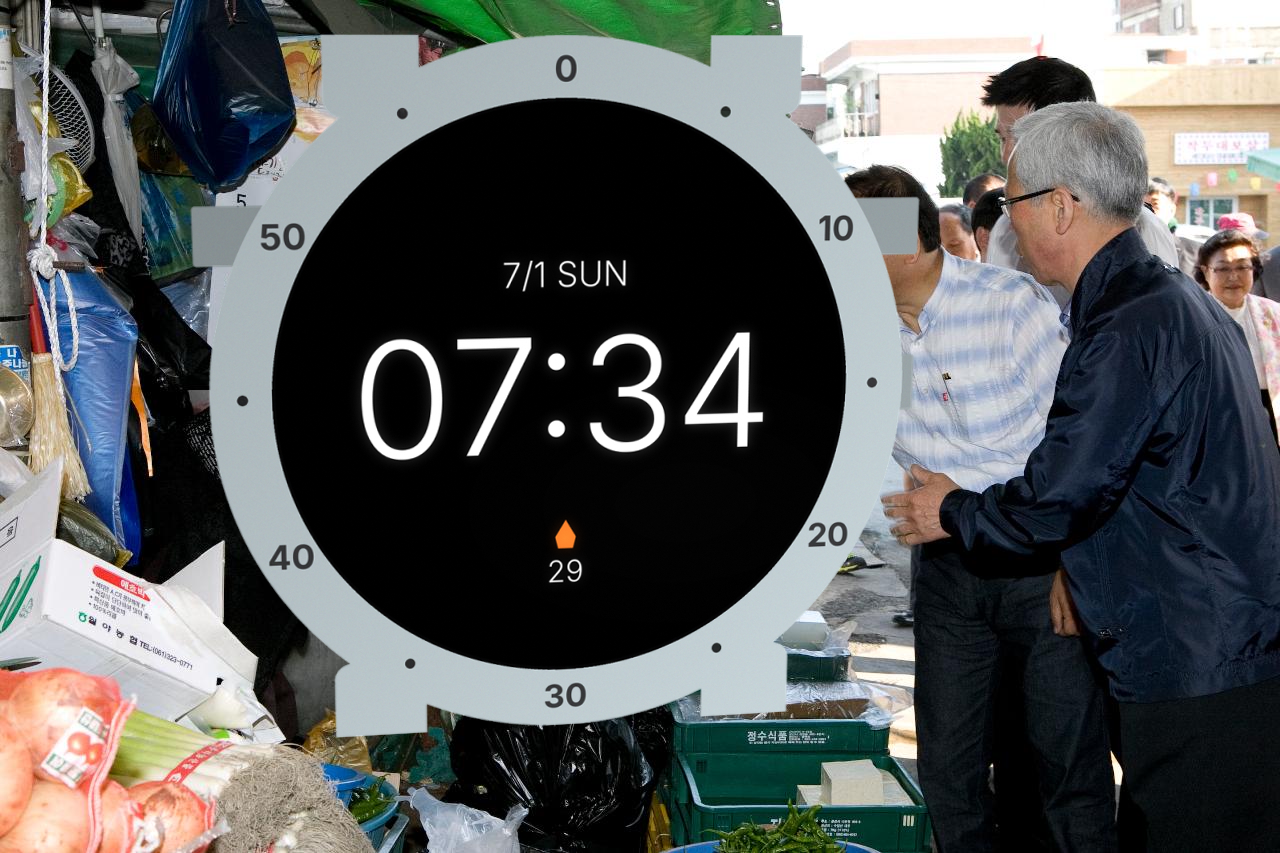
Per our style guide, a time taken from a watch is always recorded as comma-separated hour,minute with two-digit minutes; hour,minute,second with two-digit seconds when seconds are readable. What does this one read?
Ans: 7,34
